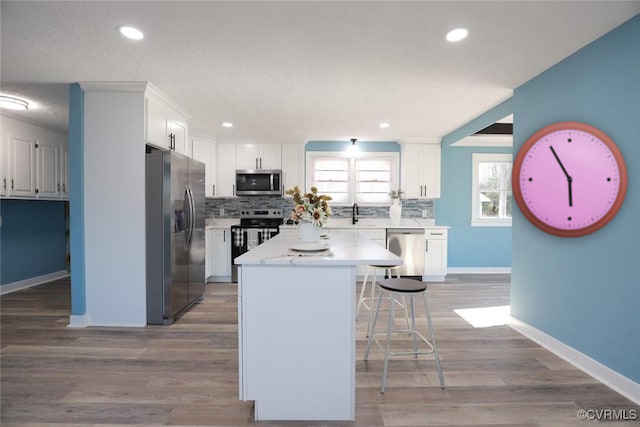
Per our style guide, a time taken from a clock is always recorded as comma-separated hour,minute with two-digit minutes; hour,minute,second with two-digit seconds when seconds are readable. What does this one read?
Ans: 5,55
